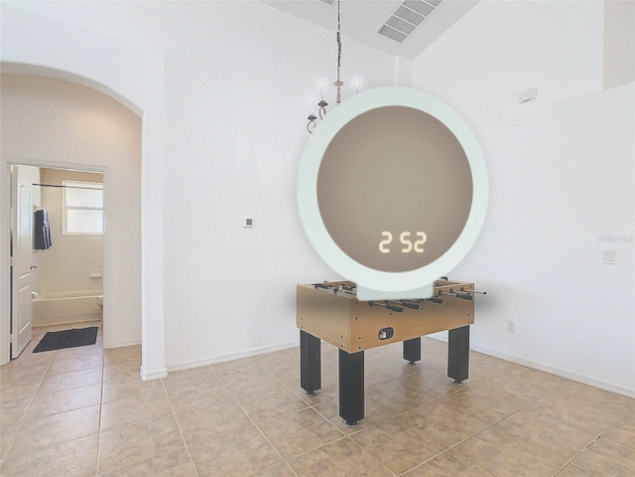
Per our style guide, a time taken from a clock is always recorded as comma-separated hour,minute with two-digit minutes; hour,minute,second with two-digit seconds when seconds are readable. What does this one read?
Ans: 2,52
